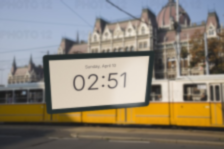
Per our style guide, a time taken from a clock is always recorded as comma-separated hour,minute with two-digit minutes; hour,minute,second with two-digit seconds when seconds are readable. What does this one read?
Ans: 2,51
